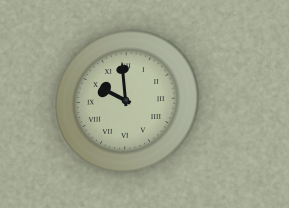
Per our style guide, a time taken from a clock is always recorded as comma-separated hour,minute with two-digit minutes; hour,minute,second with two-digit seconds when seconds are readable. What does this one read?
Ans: 9,59
